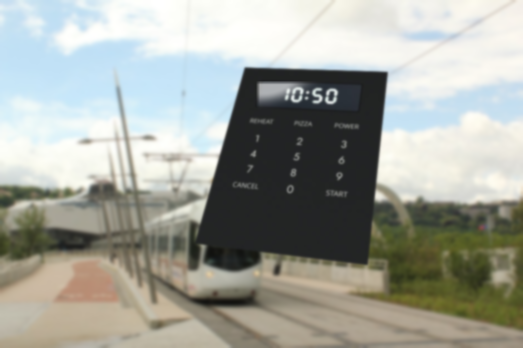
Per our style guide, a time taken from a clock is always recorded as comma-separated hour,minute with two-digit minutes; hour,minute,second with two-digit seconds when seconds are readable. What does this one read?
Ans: 10,50
